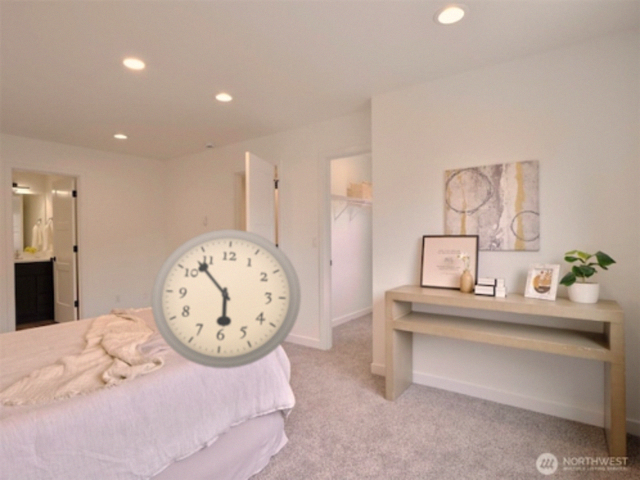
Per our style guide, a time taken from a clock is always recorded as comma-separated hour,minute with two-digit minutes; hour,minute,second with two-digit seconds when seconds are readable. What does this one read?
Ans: 5,53
